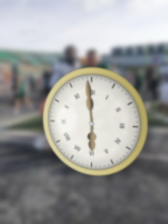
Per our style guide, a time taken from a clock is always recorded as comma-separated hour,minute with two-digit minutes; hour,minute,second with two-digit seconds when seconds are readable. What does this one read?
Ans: 5,59
